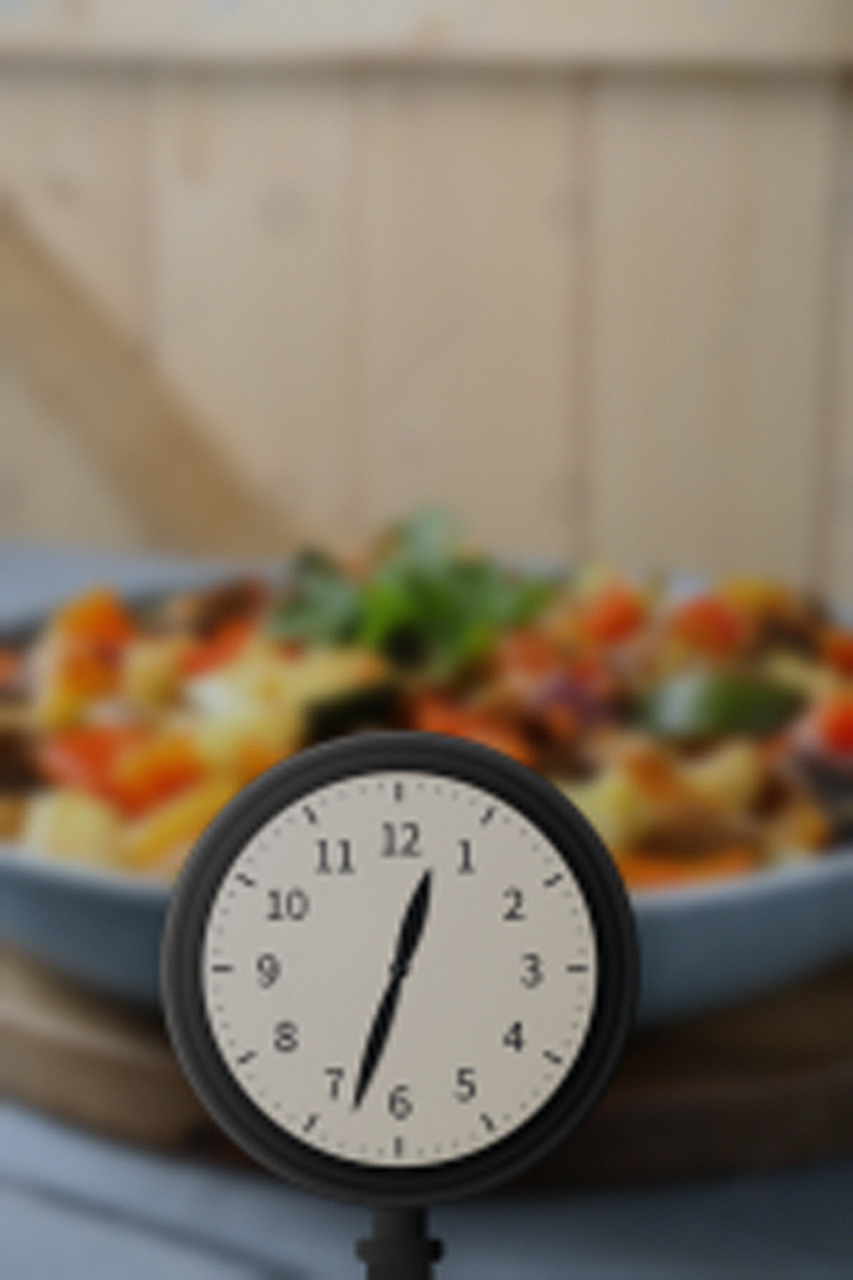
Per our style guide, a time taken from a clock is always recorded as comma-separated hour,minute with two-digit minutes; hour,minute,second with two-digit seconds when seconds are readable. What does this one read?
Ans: 12,33
